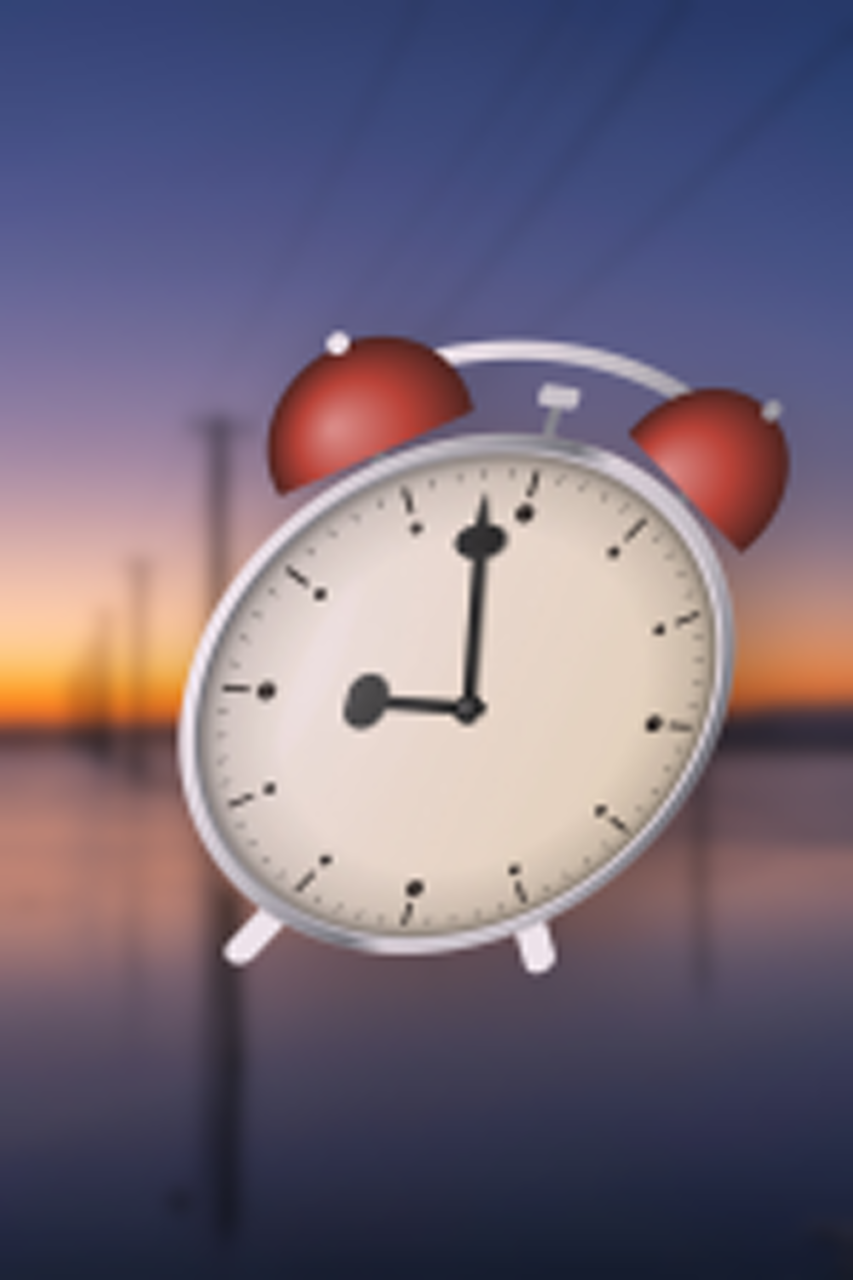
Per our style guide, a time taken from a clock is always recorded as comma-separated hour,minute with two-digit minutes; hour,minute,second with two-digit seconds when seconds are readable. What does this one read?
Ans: 8,58
